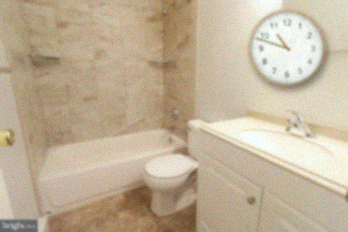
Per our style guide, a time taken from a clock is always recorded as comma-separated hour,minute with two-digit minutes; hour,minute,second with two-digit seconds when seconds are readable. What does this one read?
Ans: 10,48
